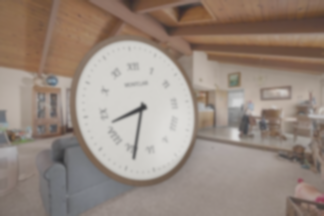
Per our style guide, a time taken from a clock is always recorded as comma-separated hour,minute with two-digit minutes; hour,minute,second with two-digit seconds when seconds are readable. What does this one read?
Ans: 8,34
